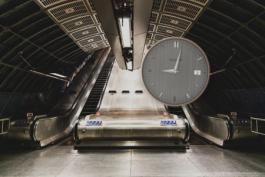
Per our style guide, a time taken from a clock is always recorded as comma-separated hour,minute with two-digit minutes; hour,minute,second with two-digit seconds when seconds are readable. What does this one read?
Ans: 9,02
